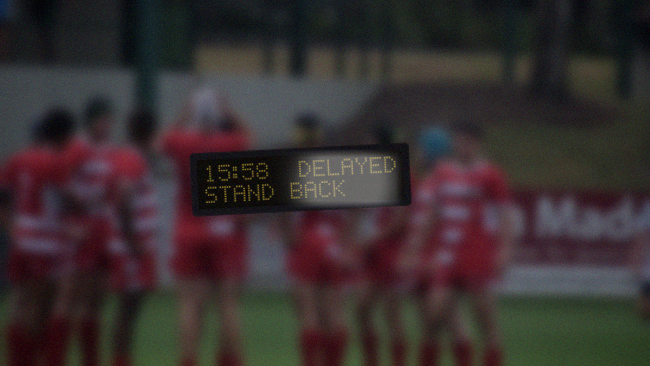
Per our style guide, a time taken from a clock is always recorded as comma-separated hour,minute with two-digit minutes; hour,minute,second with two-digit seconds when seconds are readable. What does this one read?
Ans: 15,58
